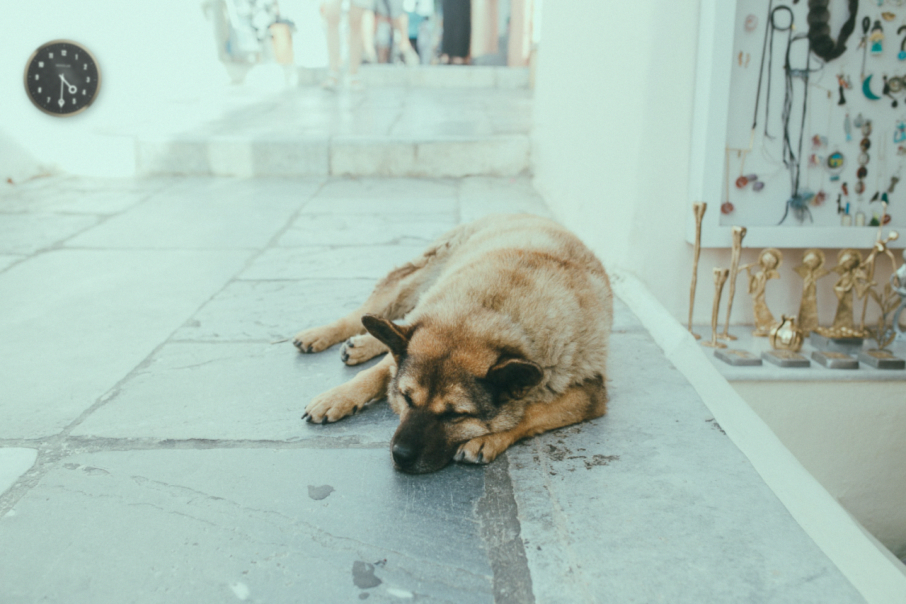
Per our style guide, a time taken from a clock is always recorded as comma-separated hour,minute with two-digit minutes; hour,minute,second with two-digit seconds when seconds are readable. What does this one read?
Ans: 4,30
